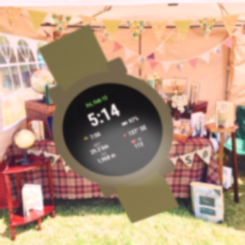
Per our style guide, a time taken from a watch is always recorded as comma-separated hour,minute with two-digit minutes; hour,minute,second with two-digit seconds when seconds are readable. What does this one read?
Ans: 5,14
